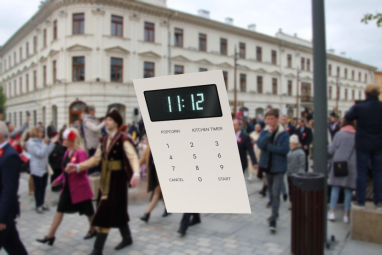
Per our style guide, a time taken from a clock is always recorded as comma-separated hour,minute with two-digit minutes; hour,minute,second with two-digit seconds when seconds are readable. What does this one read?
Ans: 11,12
